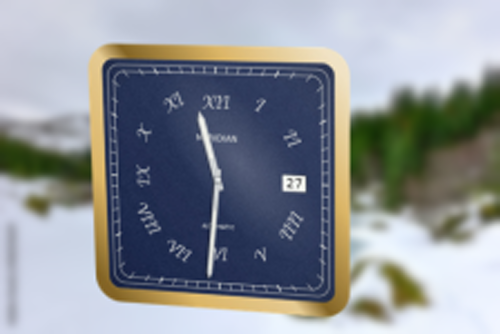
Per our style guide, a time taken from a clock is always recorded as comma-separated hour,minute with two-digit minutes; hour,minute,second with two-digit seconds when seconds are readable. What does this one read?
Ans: 11,31
